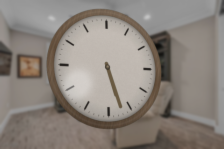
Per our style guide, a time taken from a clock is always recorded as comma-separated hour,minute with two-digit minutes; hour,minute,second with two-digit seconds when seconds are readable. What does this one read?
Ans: 5,27
